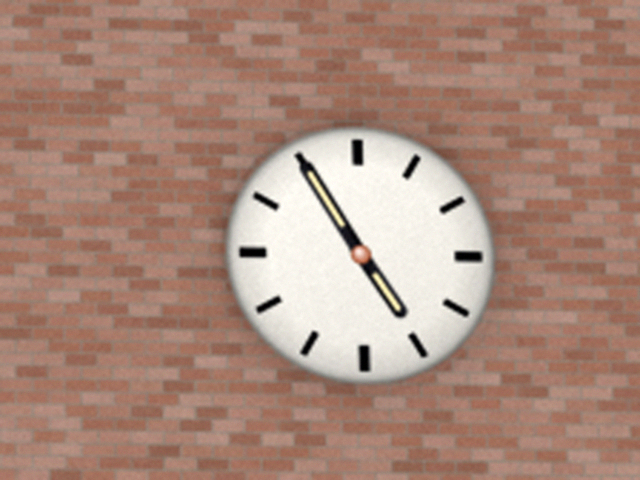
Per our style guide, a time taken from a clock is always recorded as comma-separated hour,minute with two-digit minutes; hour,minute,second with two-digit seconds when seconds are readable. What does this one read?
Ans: 4,55
